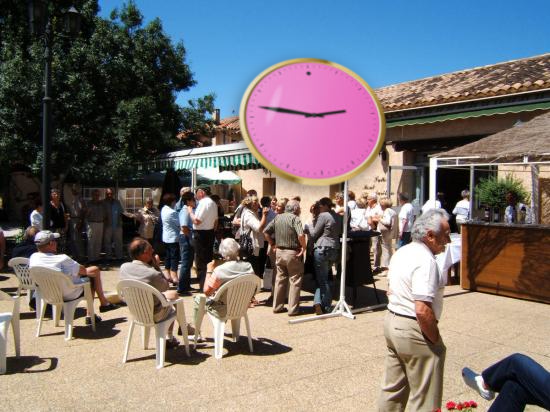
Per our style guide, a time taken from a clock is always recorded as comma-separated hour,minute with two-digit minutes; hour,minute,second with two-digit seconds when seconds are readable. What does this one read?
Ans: 2,47
